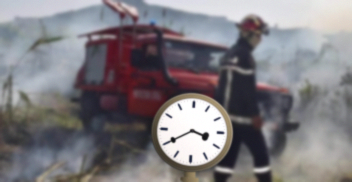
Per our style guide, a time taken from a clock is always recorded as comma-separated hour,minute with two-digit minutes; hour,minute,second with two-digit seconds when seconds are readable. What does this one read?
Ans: 3,40
